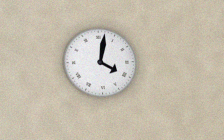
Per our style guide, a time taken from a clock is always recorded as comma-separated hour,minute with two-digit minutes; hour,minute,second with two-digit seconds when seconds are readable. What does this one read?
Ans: 4,02
